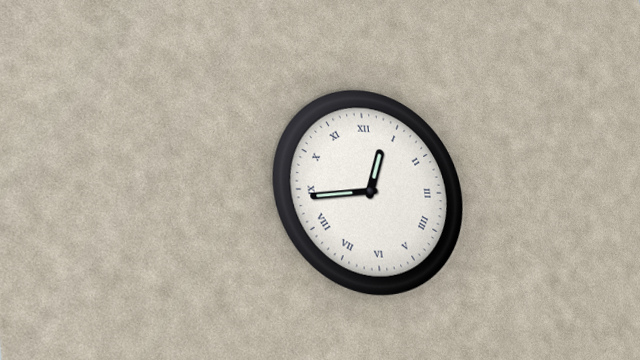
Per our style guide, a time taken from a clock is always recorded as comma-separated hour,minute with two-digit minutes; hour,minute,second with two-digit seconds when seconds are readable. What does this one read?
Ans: 12,44
